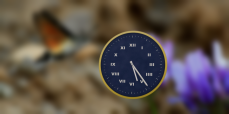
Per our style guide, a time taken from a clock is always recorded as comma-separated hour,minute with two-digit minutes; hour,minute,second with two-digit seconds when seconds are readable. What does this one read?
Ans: 5,24
